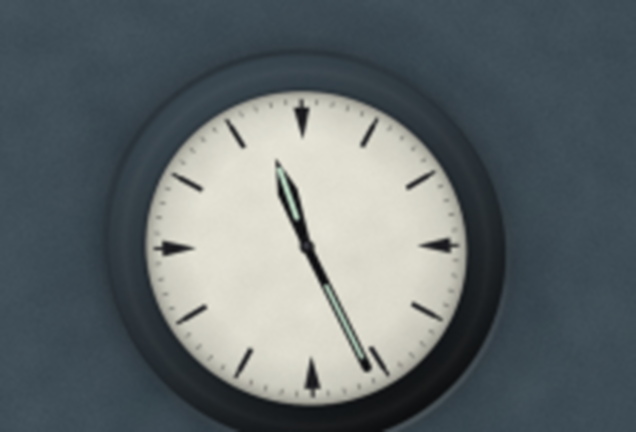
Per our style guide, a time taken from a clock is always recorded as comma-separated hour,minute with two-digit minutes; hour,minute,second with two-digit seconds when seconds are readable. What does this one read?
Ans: 11,26
